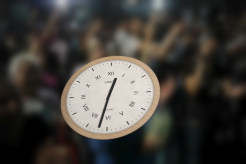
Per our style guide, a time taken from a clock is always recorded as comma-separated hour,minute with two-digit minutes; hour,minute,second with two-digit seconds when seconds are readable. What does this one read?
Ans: 12,32
